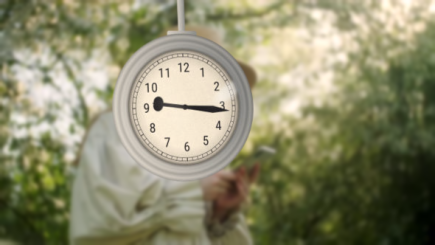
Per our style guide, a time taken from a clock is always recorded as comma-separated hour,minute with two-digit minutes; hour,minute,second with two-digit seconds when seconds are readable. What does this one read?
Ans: 9,16
